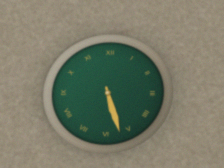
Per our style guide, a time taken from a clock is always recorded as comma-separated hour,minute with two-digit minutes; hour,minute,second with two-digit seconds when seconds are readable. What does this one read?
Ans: 5,27
